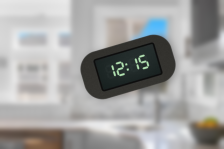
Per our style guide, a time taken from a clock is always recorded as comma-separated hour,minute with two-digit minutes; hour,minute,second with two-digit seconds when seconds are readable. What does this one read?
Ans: 12,15
